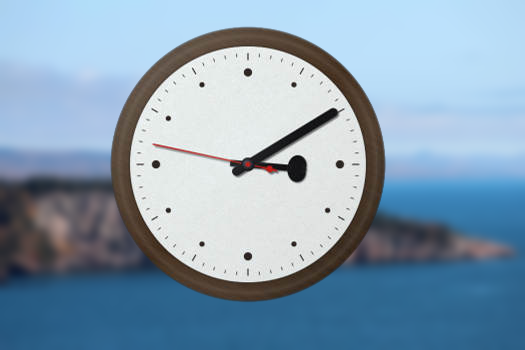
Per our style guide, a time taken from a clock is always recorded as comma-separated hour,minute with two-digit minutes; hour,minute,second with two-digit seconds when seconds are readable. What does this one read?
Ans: 3,09,47
